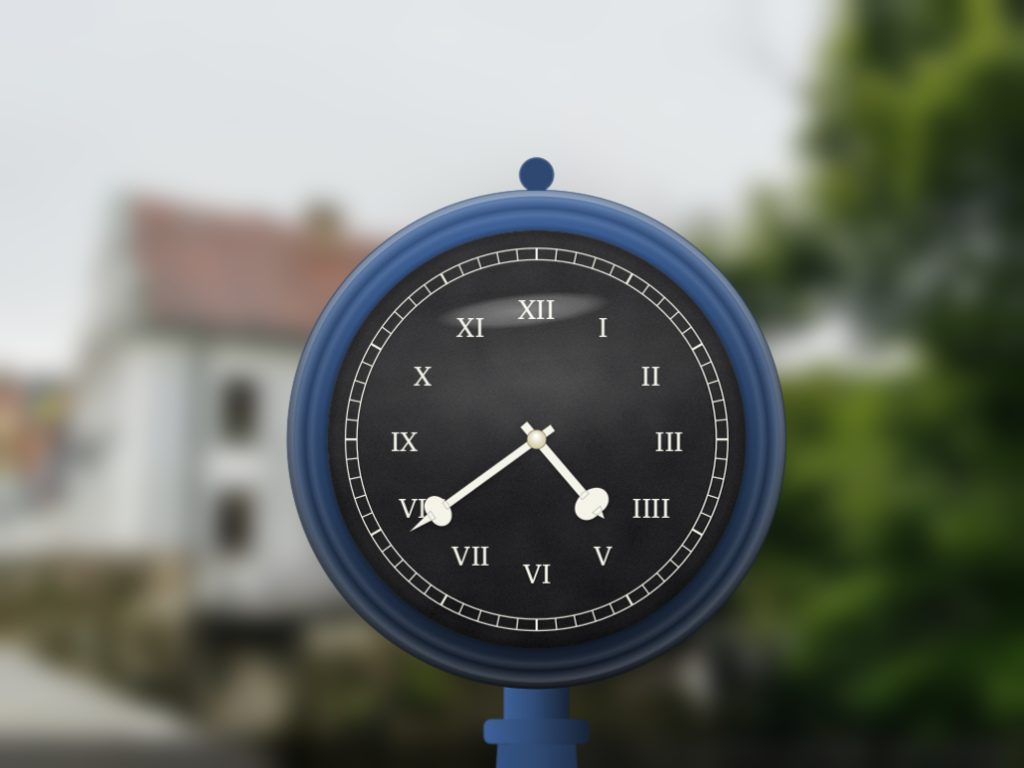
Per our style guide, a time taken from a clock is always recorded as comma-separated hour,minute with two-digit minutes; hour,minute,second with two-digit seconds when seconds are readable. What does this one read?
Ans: 4,39
